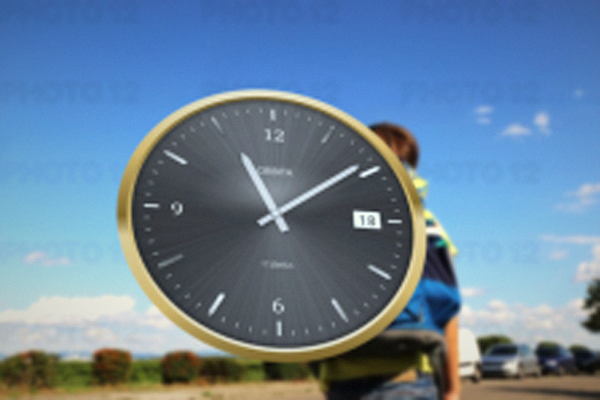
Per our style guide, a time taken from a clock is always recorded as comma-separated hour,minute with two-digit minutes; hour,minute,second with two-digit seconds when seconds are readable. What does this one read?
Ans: 11,09
